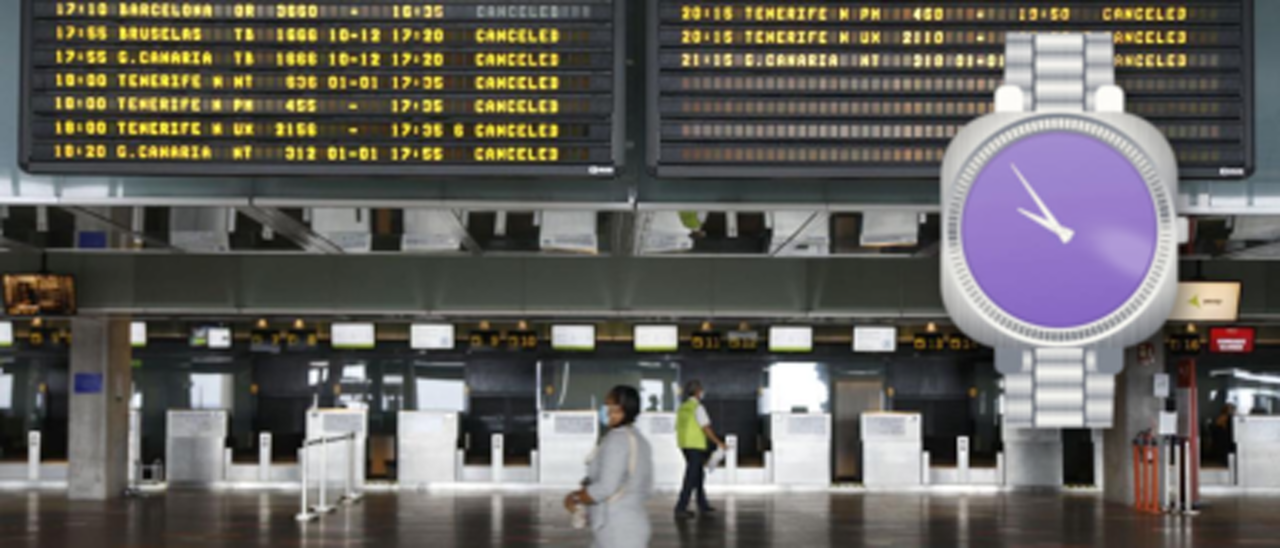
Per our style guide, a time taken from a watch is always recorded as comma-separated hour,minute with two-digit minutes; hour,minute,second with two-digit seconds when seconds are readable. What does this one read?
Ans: 9,54
